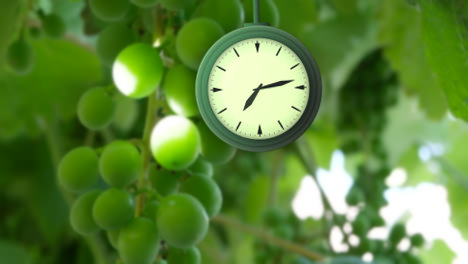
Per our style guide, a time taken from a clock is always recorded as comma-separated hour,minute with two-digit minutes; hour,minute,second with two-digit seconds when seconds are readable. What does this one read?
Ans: 7,13
